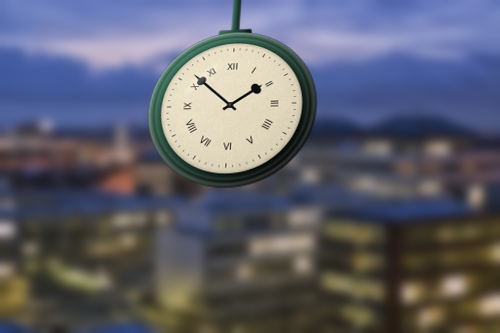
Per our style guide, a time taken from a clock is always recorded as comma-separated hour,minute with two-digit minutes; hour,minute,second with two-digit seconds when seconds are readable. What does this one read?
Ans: 1,52
